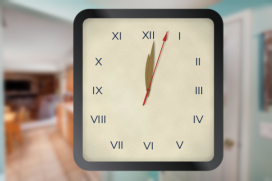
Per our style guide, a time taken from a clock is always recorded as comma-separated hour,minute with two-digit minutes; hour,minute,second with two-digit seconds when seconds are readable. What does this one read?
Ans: 12,01,03
